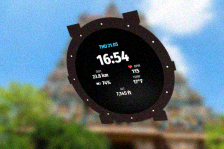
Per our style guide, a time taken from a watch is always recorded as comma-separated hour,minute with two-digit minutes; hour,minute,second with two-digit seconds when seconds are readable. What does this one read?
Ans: 16,54
